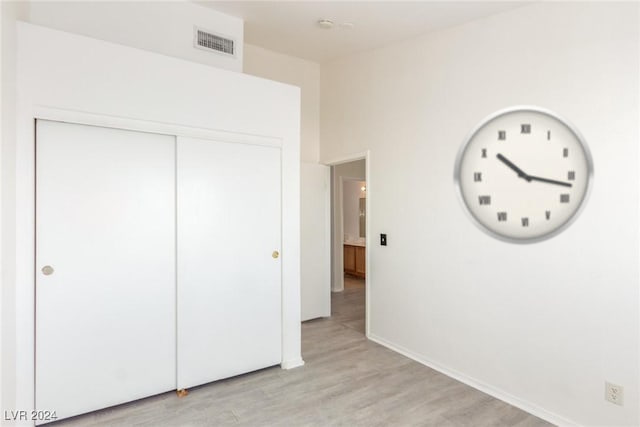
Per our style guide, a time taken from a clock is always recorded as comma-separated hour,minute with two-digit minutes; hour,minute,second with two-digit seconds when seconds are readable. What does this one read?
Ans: 10,17
